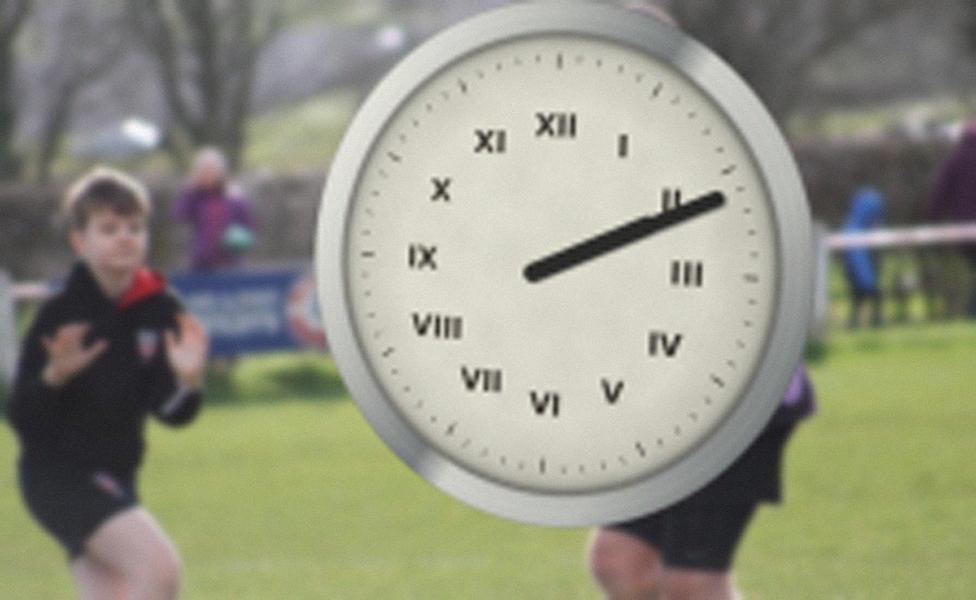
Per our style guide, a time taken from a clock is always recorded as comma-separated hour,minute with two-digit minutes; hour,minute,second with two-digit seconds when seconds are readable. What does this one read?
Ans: 2,11
